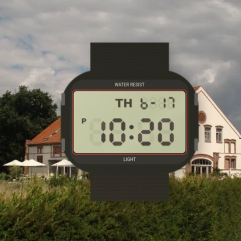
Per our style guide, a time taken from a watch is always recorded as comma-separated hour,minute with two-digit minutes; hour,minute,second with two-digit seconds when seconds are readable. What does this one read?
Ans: 10,20
